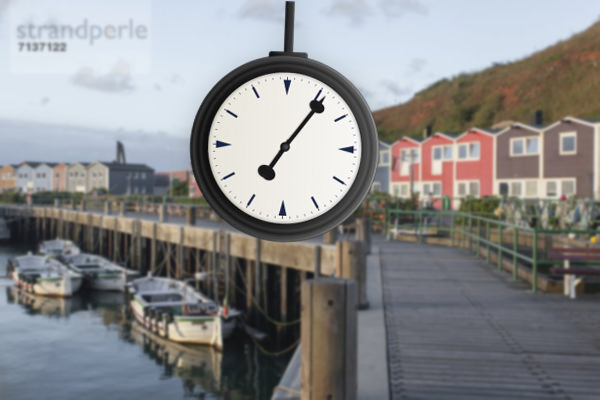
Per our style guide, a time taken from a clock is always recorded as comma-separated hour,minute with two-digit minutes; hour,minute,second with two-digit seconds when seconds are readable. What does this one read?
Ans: 7,06
